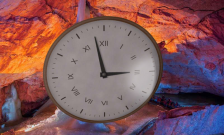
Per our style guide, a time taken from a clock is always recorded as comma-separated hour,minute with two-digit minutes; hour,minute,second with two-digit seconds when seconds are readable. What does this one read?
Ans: 2,58
